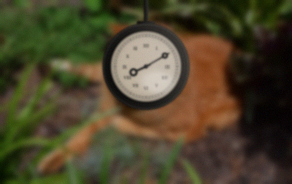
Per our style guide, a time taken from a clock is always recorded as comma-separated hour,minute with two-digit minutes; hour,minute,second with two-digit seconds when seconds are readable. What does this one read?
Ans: 8,10
